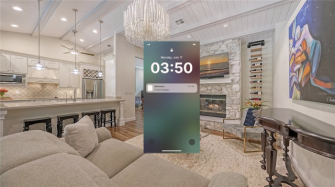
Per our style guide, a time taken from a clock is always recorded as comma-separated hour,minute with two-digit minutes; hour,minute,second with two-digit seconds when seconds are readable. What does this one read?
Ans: 3,50
